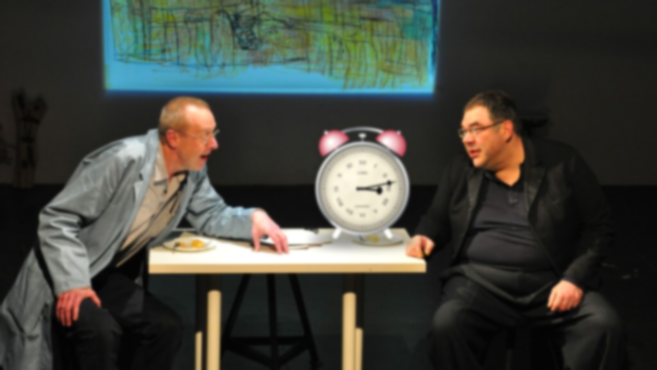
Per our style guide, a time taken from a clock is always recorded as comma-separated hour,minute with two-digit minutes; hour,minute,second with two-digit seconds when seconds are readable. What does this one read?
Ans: 3,13
